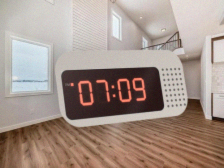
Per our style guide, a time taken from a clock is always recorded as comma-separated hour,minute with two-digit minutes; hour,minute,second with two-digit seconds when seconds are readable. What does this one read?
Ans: 7,09
